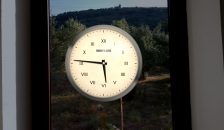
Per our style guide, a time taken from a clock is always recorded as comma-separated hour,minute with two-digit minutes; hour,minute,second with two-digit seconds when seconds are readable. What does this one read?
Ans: 5,46
